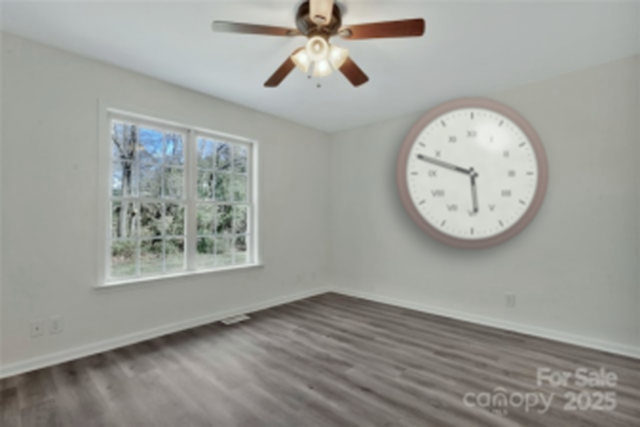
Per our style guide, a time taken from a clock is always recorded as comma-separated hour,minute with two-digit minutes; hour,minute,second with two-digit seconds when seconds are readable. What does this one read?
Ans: 5,48
